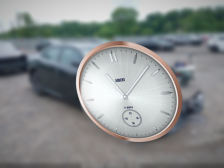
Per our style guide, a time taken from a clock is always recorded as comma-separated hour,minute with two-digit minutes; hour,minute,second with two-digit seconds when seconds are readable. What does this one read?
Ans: 11,08
